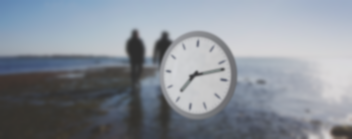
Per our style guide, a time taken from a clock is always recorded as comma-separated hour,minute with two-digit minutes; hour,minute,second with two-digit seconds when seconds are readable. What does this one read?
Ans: 7,12
